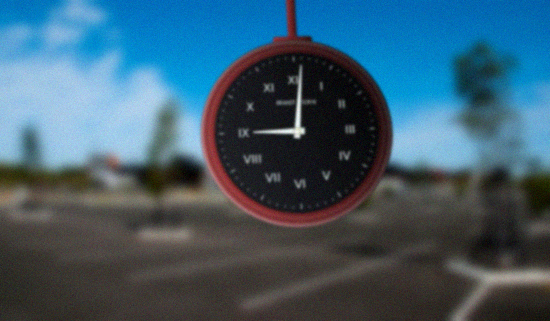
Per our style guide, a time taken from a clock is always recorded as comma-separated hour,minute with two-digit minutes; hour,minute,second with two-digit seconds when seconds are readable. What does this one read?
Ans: 9,01
